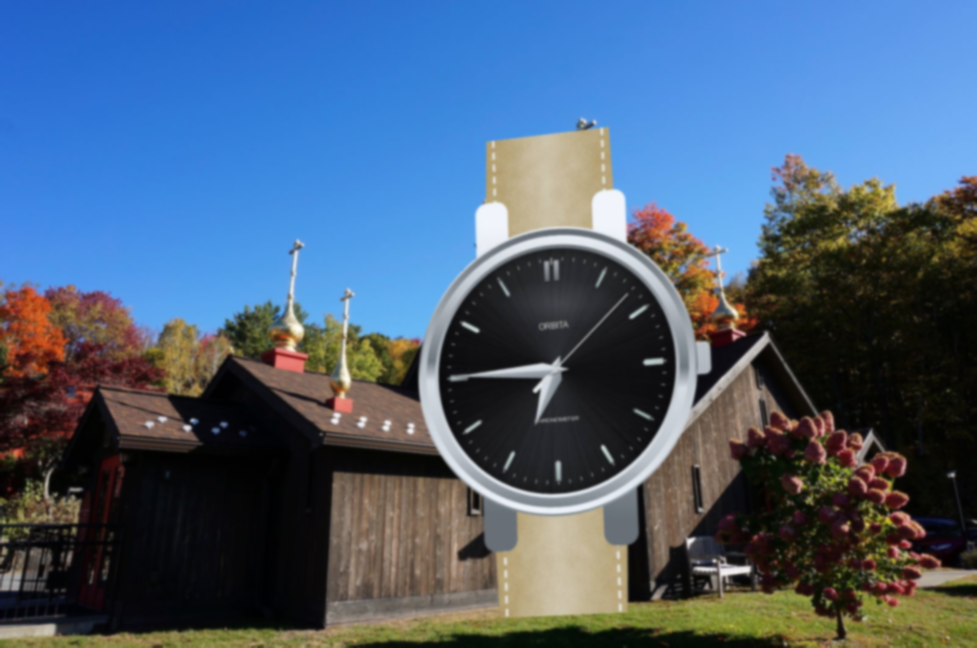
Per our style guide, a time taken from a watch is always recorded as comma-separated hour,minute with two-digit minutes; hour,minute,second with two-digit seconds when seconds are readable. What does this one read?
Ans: 6,45,08
